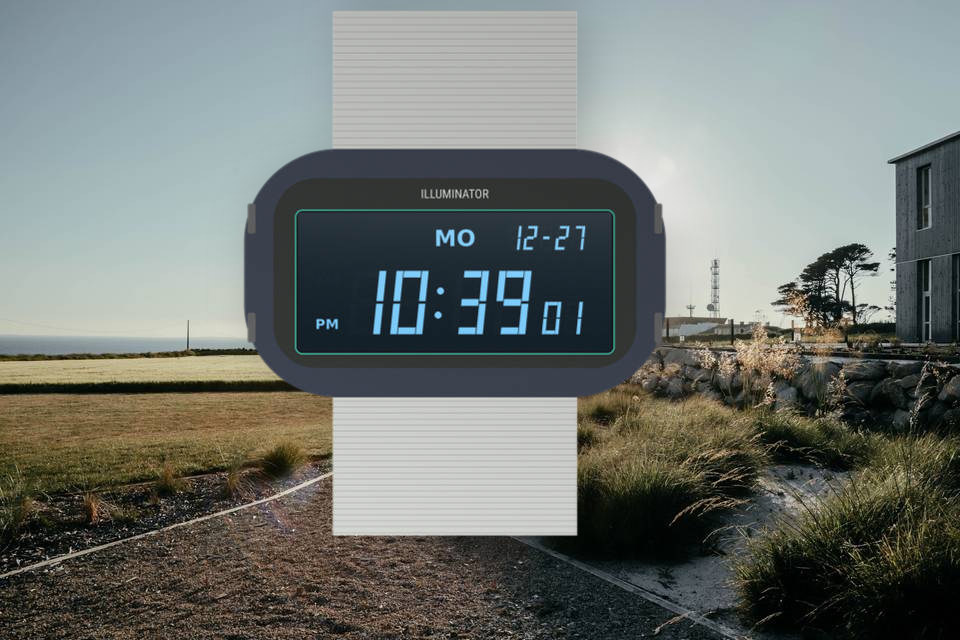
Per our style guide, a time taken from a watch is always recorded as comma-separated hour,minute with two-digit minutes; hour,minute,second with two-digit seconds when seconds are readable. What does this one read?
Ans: 10,39,01
